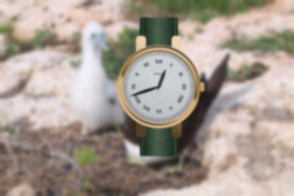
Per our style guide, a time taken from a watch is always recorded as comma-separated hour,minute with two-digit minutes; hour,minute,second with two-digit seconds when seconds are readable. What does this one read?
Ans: 12,42
